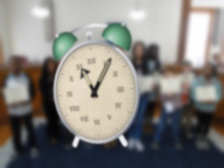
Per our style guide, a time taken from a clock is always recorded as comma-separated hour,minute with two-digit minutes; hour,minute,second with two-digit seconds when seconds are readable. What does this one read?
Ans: 11,06
